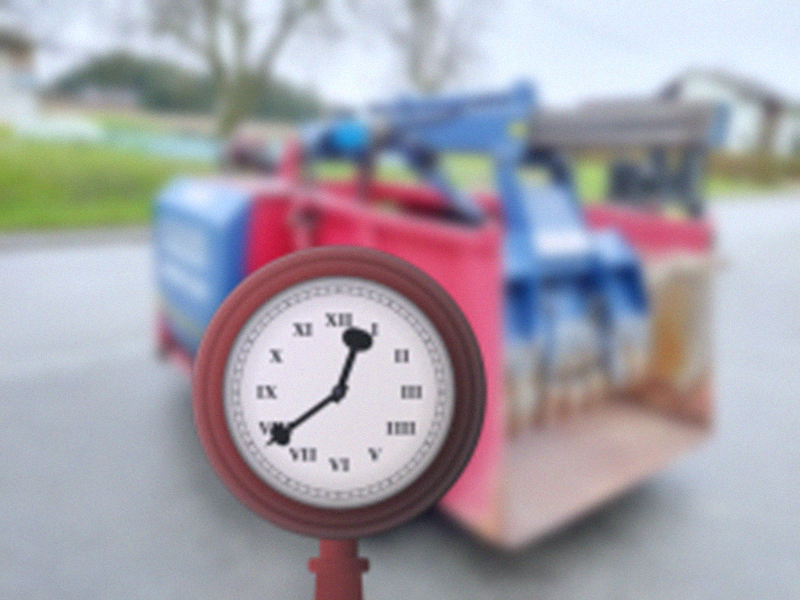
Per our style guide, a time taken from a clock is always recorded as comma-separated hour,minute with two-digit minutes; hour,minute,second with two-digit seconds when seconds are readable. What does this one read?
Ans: 12,39
